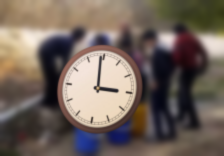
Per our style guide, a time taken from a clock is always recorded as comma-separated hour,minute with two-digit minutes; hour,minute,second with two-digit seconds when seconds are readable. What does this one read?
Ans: 2,59
